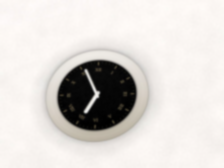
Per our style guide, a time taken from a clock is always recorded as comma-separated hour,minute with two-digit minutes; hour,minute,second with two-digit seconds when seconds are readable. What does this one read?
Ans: 6,56
